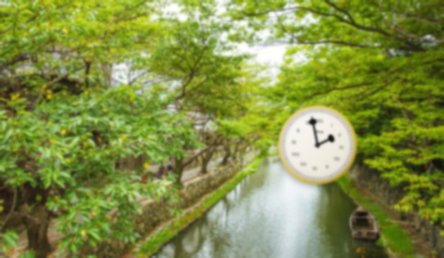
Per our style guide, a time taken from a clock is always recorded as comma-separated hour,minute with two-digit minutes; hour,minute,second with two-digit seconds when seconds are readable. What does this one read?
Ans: 1,57
